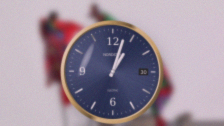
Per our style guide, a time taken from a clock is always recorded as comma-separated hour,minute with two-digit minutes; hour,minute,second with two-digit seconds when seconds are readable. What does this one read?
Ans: 1,03
